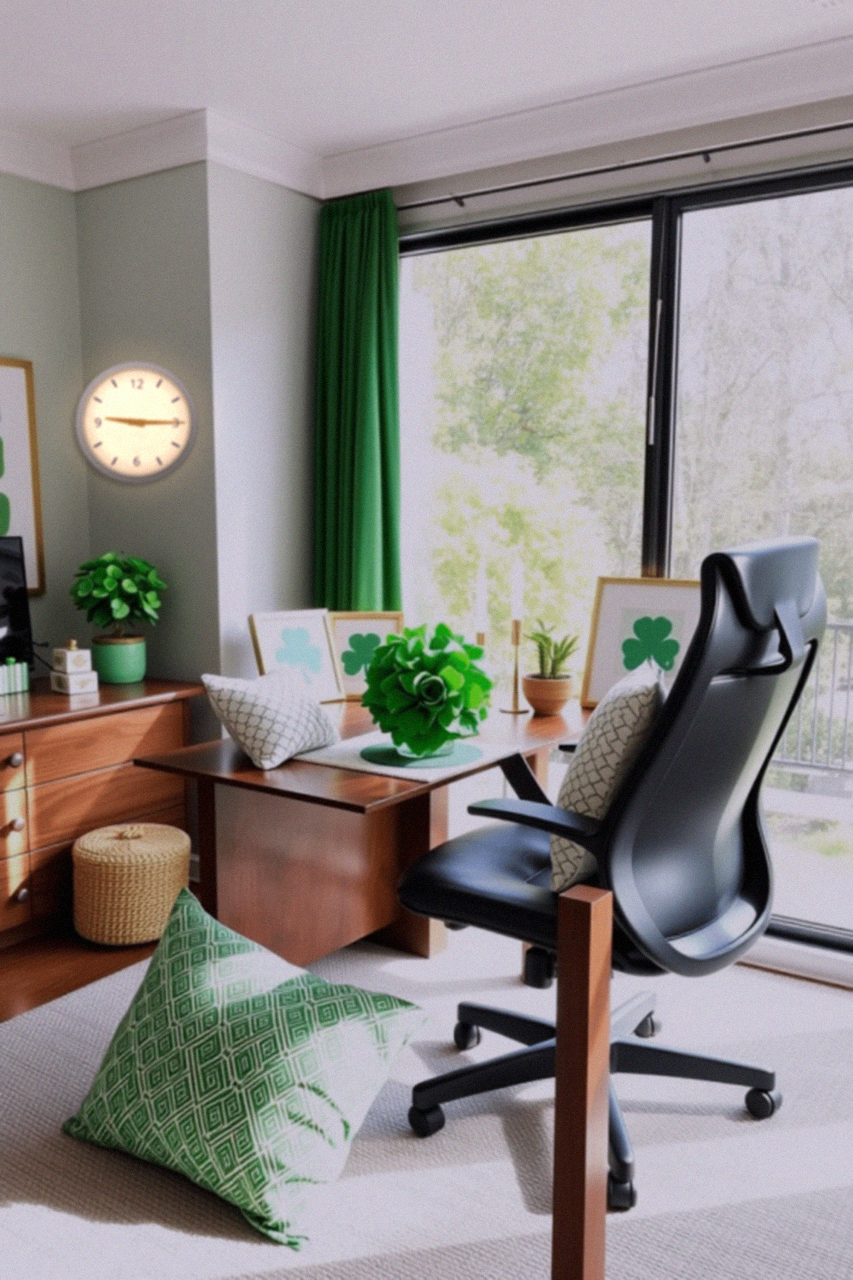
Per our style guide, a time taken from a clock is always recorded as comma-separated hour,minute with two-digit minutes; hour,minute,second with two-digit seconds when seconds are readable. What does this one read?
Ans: 9,15
